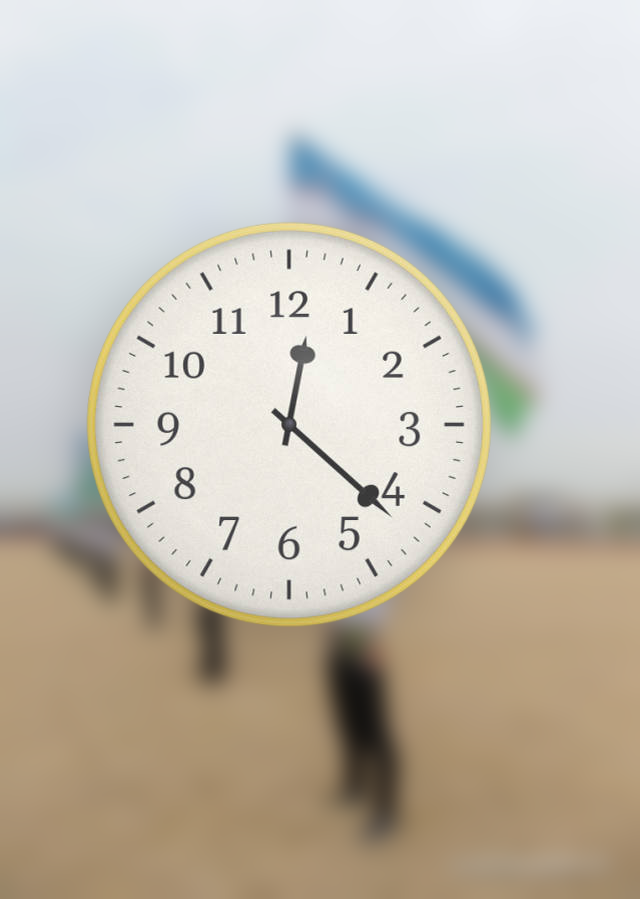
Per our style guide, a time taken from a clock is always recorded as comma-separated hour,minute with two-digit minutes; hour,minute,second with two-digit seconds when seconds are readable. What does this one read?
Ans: 12,22
